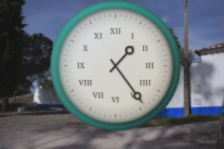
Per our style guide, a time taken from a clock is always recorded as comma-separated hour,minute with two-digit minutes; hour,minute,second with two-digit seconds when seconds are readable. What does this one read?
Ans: 1,24
